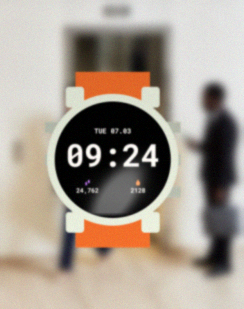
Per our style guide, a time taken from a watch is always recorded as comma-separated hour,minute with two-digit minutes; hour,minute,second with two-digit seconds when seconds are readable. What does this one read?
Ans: 9,24
